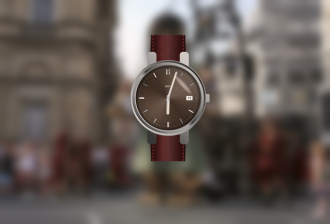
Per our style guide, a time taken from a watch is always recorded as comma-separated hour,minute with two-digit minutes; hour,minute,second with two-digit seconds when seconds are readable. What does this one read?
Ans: 6,03
